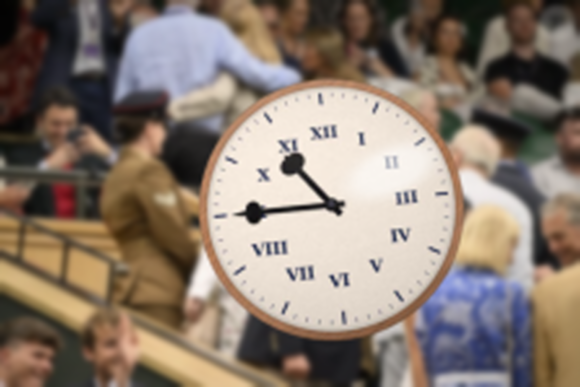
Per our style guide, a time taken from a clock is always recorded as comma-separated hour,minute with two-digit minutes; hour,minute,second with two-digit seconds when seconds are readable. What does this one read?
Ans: 10,45
